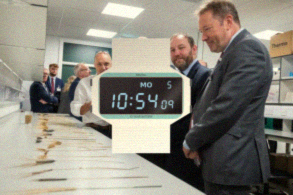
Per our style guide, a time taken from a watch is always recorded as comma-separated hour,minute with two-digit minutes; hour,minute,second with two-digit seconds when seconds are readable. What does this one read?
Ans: 10,54,09
